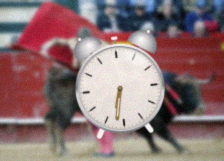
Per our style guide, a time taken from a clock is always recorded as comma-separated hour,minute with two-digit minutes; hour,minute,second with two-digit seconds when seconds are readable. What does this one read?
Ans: 6,32
